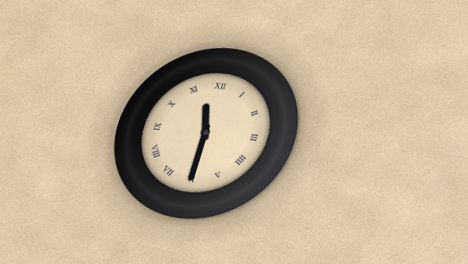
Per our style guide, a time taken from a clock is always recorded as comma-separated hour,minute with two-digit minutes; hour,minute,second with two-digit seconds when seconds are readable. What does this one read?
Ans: 11,30
